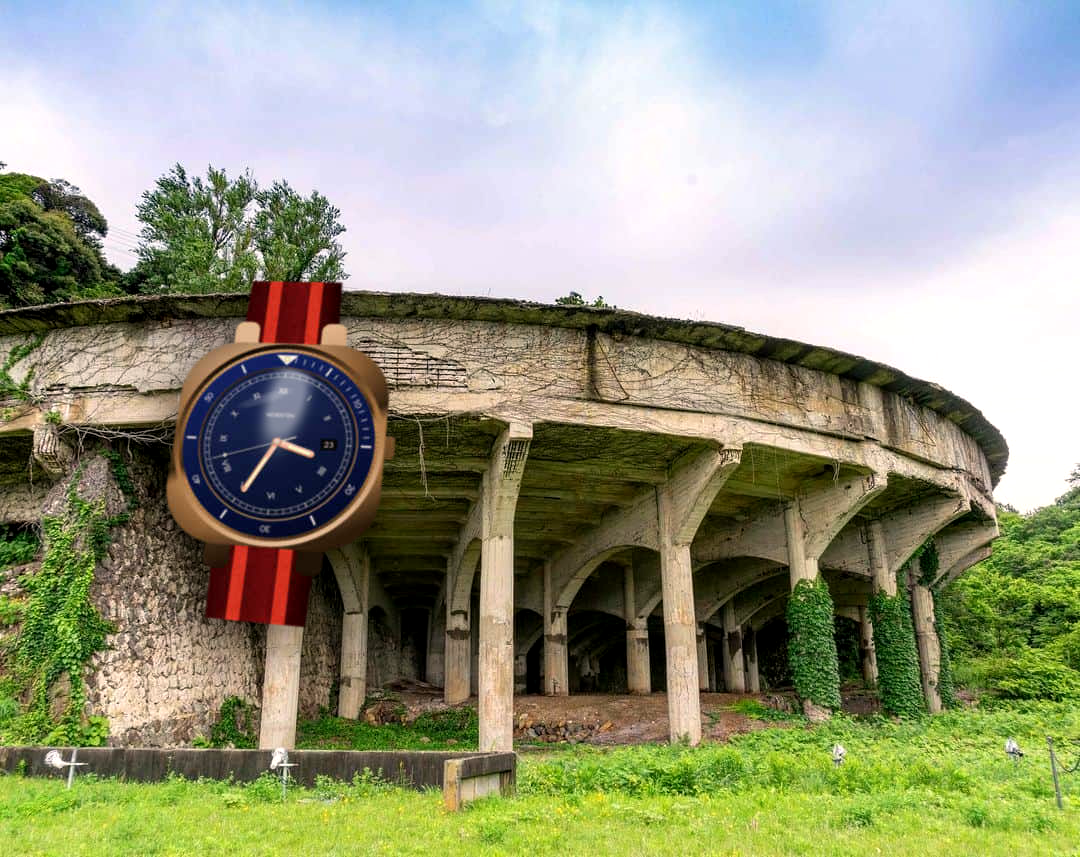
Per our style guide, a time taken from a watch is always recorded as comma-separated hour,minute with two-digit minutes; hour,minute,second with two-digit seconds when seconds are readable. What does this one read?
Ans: 3,34,42
